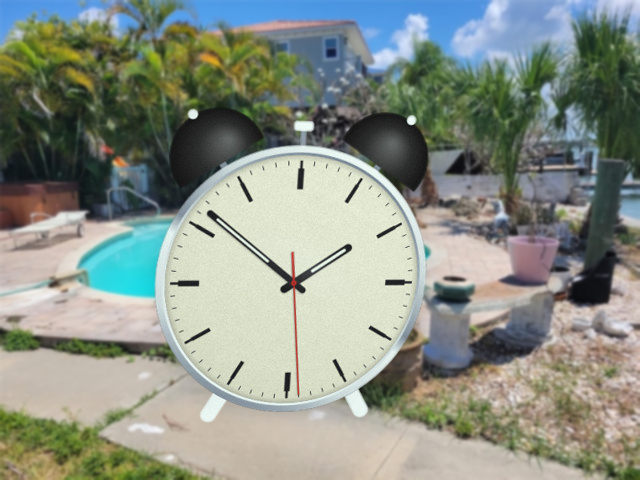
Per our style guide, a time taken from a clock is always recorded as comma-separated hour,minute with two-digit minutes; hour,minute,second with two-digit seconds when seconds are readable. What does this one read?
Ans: 1,51,29
